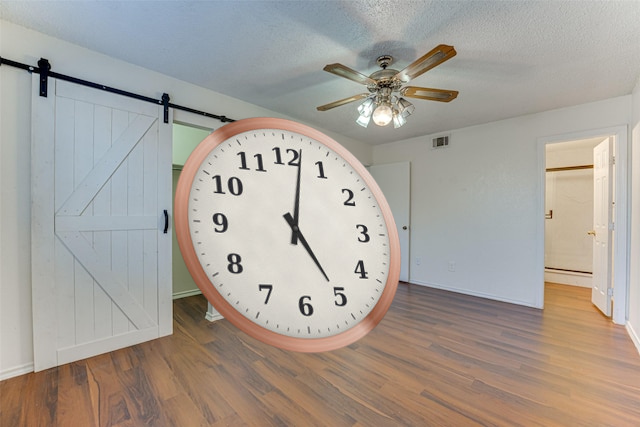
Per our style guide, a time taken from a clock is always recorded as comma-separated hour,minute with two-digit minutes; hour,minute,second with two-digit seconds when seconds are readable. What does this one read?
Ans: 5,02
